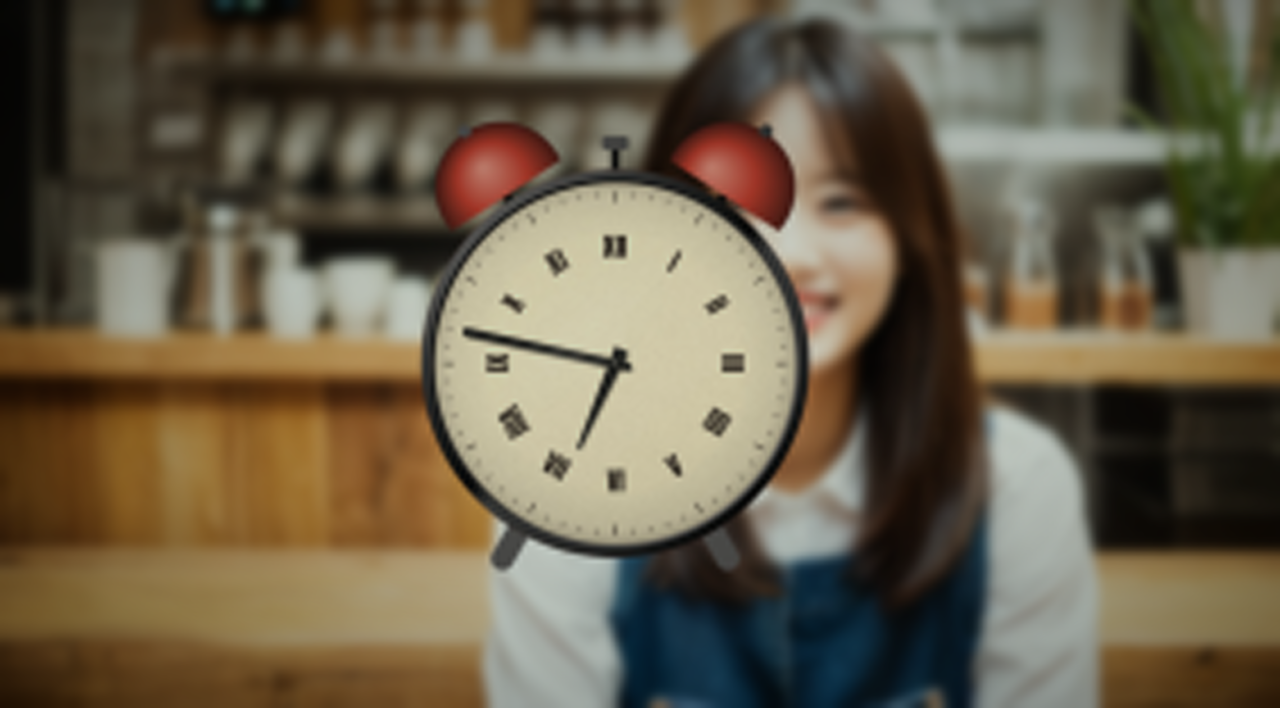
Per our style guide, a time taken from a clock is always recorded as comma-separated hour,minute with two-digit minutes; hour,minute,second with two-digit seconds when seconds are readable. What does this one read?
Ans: 6,47
